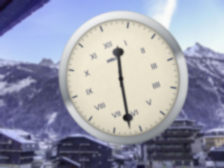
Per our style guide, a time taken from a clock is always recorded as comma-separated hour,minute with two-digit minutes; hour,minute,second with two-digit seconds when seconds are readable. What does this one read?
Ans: 12,32
